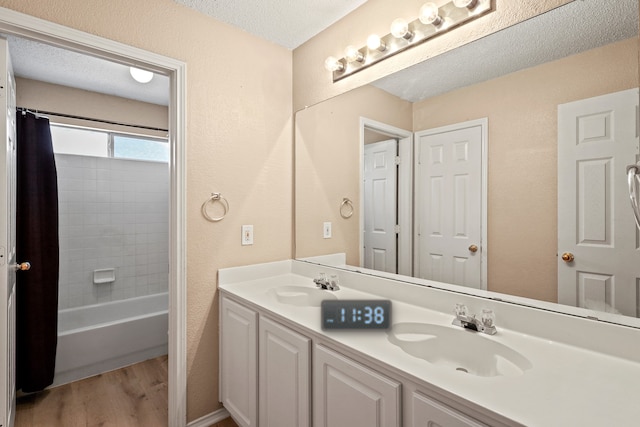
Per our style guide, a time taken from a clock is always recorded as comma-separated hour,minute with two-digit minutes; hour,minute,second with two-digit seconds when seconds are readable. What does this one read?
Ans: 11,38
